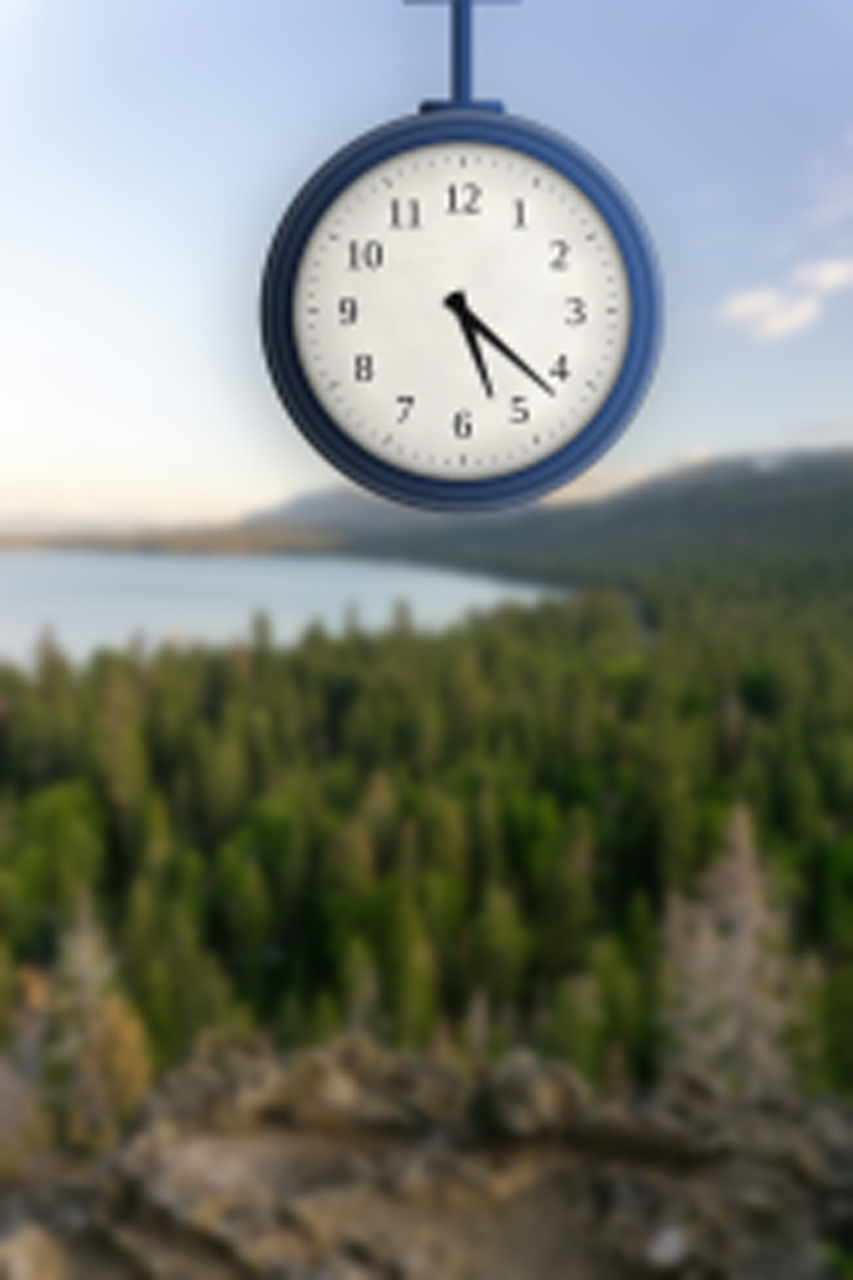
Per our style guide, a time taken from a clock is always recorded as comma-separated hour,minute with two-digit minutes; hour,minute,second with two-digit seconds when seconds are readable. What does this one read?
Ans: 5,22
